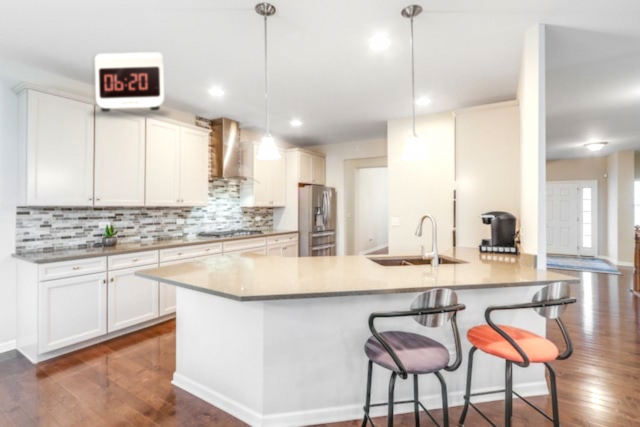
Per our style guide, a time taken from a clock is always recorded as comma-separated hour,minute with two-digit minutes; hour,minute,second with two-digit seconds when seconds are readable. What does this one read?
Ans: 6,20
